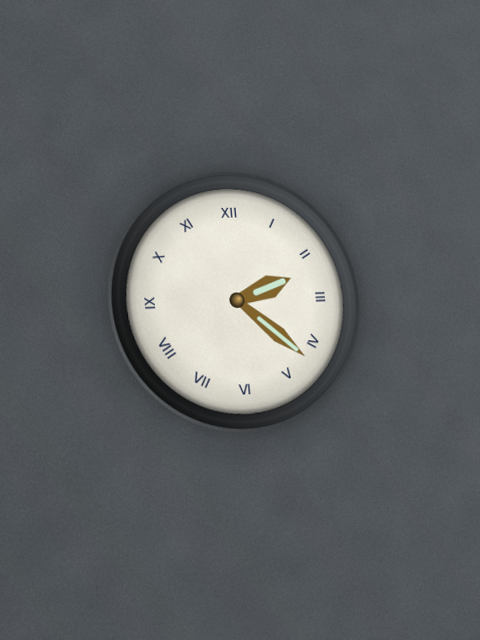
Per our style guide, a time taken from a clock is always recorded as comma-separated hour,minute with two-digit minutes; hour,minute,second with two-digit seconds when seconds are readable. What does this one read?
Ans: 2,22
